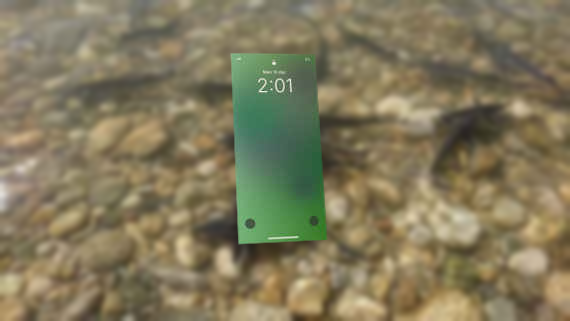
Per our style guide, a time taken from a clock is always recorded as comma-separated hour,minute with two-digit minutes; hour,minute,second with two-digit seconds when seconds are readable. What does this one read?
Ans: 2,01
